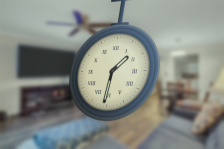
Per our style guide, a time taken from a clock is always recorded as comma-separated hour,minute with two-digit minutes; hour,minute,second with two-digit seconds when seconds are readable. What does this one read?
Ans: 1,31
